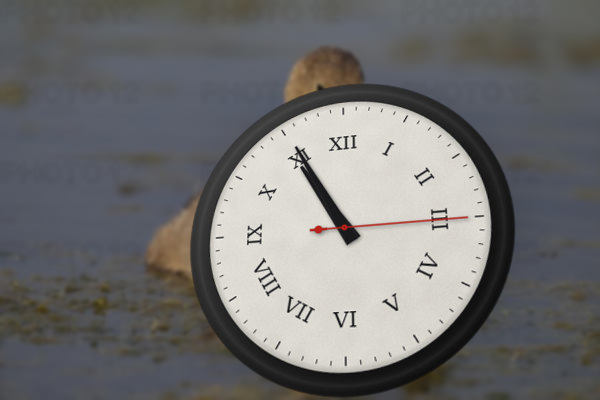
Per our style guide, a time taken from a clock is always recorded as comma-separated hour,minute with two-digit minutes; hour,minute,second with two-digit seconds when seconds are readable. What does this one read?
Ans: 10,55,15
